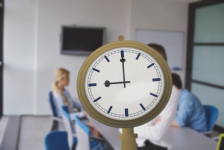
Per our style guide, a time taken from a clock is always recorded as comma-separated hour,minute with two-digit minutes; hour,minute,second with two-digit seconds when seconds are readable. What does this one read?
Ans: 9,00
